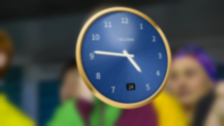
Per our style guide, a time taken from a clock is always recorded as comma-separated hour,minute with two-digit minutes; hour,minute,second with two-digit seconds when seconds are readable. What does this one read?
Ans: 4,46
